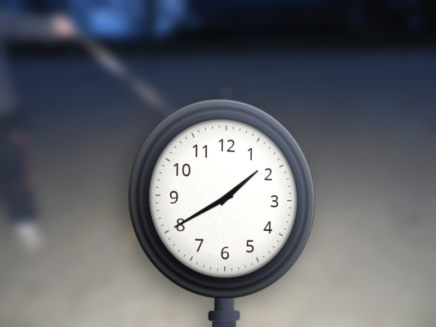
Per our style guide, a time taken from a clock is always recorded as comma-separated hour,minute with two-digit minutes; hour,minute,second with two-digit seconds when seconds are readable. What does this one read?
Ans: 1,40
